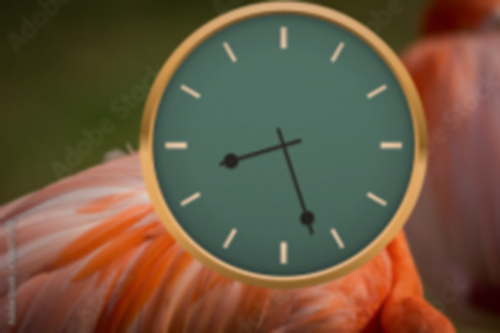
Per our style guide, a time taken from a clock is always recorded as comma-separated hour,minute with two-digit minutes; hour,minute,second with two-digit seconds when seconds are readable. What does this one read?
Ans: 8,27
